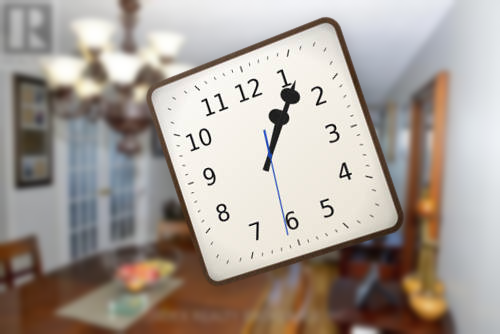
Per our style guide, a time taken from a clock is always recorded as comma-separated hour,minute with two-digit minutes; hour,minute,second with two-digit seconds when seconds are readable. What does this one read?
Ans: 1,06,31
